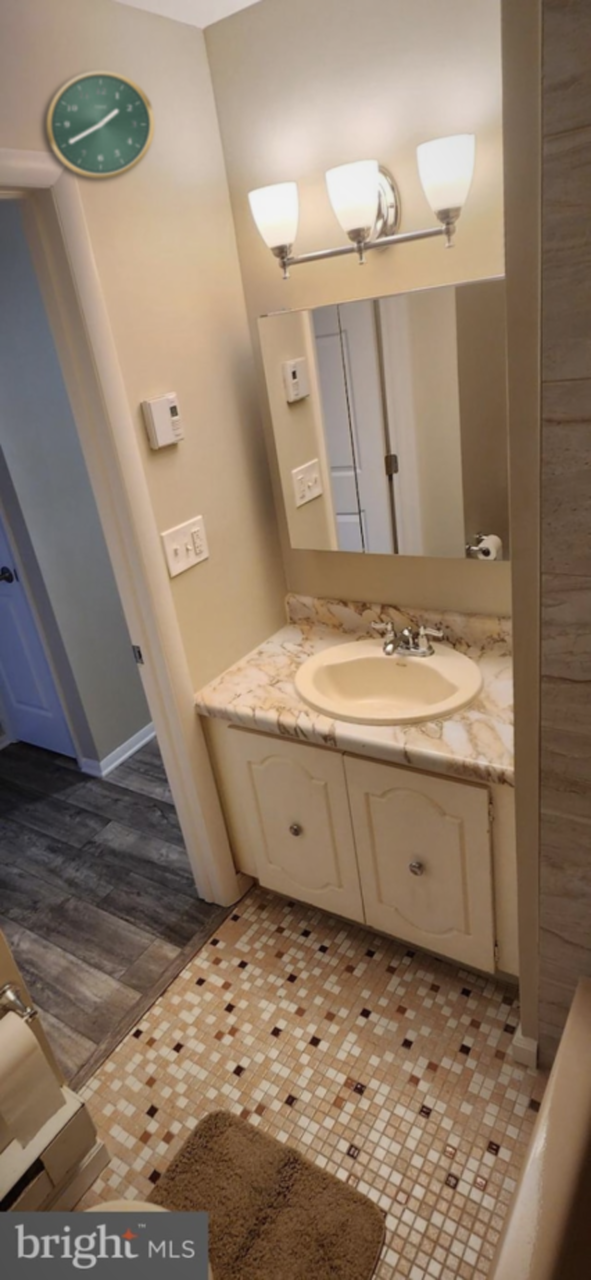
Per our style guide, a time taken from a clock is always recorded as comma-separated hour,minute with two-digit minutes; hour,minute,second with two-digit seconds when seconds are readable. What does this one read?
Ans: 1,40
